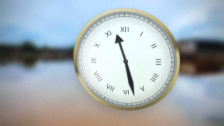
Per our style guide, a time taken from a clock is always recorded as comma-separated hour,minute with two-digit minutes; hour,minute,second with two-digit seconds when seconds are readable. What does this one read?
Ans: 11,28
